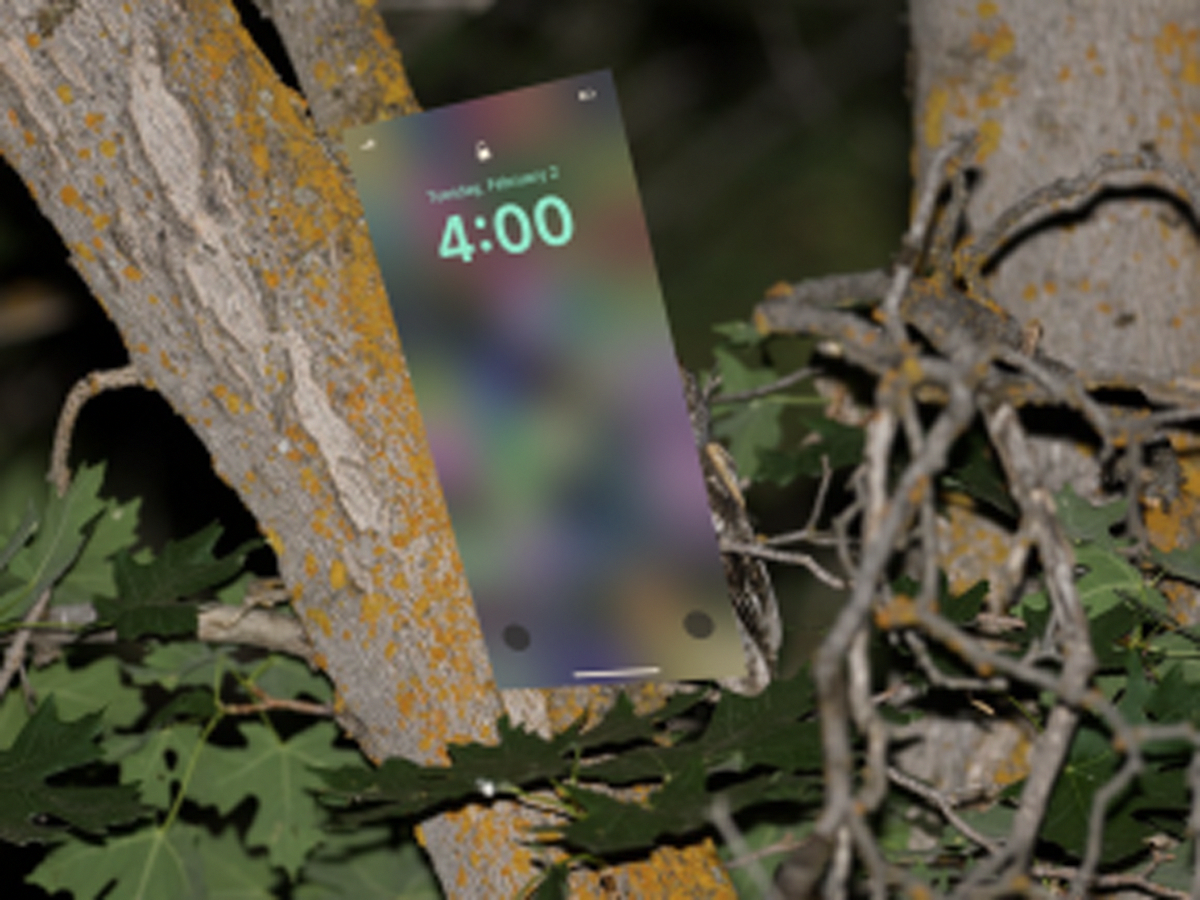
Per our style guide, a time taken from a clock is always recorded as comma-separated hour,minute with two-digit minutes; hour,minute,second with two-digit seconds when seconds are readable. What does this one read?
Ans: 4,00
